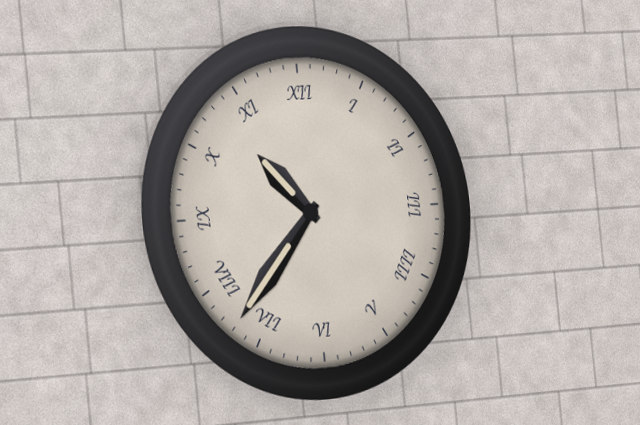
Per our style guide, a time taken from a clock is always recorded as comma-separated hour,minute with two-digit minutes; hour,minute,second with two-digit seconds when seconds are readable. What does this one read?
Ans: 10,37
